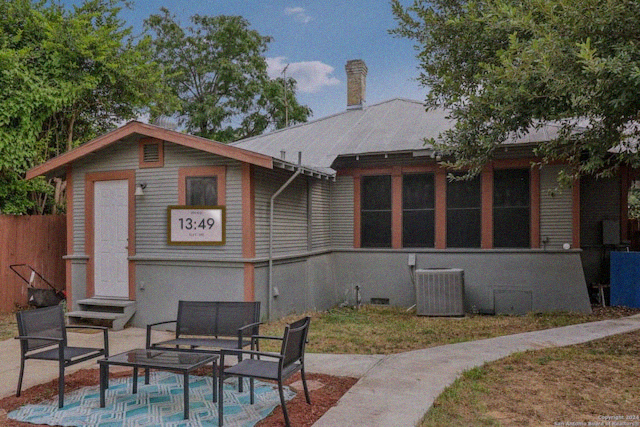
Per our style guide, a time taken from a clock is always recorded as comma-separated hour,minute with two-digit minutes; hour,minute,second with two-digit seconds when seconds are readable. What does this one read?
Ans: 13,49
